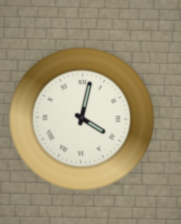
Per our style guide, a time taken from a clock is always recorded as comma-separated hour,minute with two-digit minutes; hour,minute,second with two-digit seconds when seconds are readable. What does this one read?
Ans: 4,02
